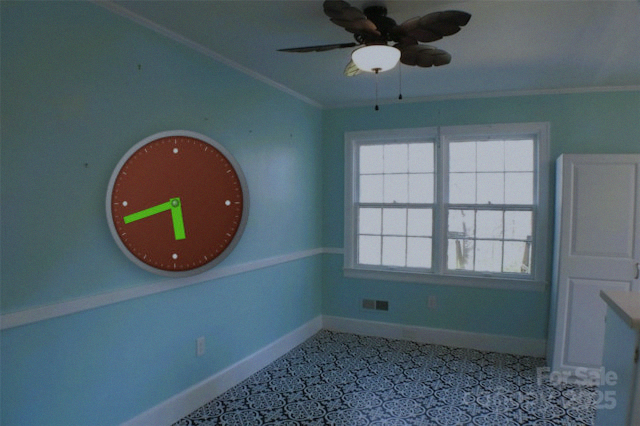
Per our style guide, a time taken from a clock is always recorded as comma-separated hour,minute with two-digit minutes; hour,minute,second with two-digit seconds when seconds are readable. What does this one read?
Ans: 5,42
